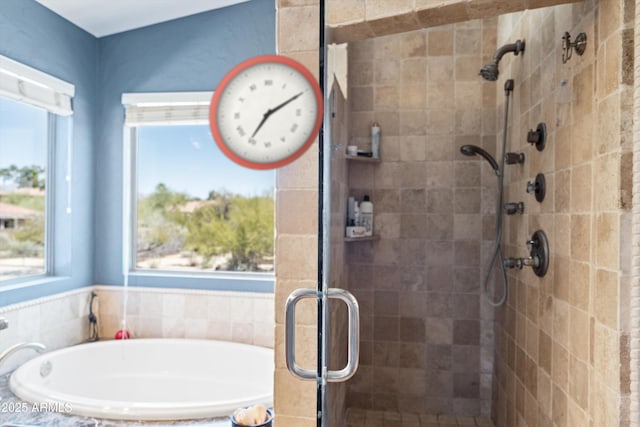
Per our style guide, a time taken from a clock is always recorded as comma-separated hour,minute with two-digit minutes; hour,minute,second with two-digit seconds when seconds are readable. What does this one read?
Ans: 7,10
